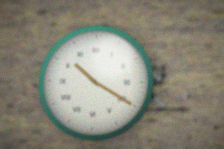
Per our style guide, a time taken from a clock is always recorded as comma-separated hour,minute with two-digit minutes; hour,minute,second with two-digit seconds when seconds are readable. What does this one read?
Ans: 10,20
